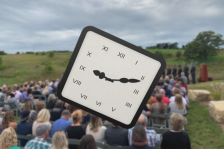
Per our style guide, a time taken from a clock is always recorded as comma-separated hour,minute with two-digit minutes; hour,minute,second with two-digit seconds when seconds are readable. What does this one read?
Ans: 9,11
